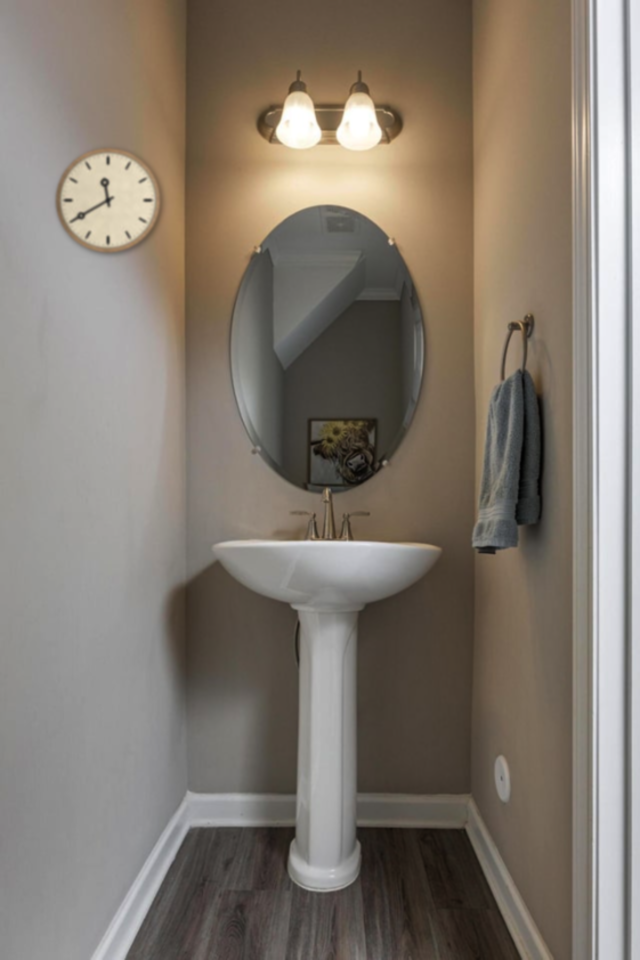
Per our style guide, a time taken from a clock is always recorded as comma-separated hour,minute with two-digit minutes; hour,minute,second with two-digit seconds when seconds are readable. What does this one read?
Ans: 11,40
